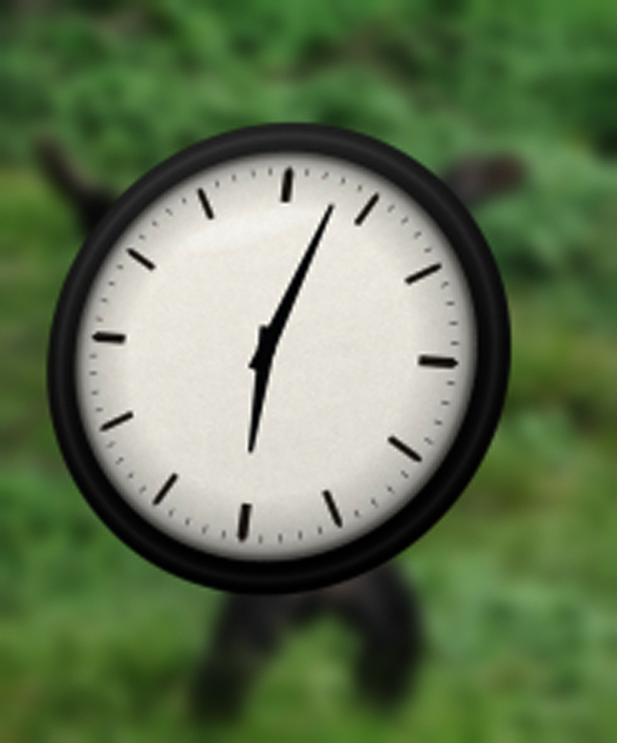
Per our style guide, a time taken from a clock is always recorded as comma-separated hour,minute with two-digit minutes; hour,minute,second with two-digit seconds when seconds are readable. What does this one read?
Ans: 6,03
